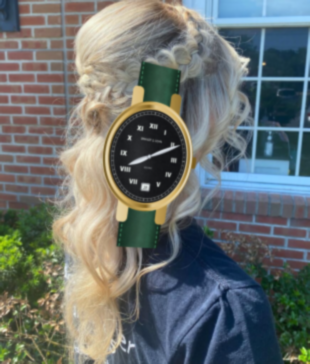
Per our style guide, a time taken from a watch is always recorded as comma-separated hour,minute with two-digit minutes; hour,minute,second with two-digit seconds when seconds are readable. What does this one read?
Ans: 8,11
